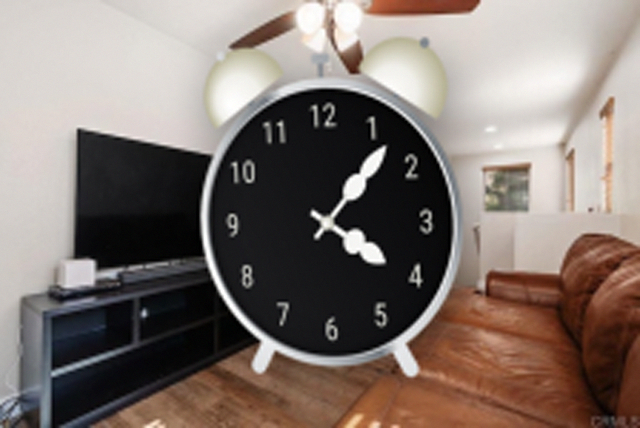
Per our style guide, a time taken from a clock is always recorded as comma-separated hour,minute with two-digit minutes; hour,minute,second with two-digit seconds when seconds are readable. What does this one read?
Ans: 4,07
